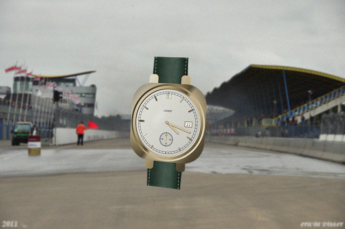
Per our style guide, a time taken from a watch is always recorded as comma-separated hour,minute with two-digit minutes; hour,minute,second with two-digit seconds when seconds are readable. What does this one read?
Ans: 4,18
